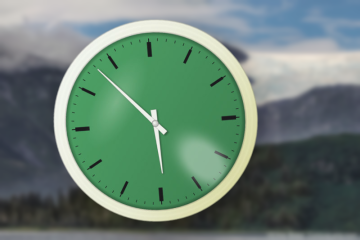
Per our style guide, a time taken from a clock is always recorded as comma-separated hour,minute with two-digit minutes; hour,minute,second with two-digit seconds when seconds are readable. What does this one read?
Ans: 5,53
